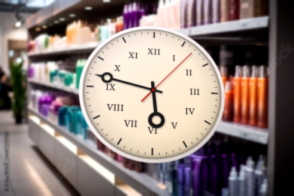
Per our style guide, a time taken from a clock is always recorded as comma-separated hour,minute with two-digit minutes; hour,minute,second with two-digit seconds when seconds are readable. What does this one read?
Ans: 5,47,07
